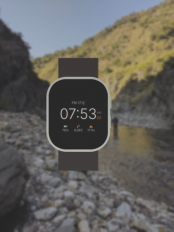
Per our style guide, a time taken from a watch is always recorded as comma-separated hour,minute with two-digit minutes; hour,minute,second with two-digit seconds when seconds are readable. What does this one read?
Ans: 7,53
